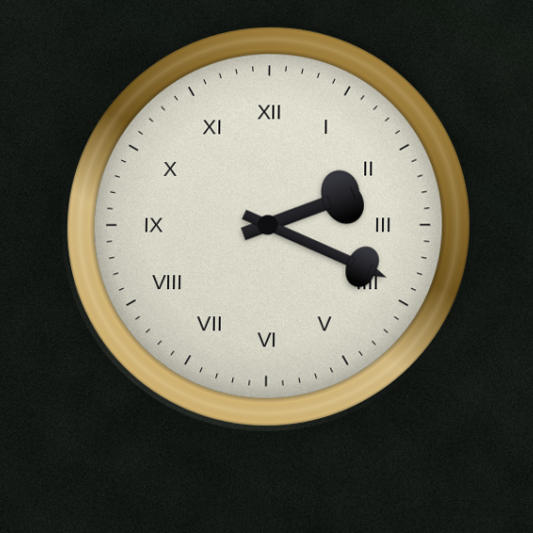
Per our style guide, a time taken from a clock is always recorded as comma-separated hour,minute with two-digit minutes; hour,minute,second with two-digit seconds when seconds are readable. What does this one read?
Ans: 2,19
